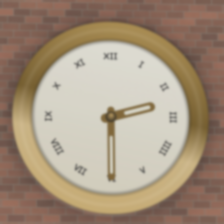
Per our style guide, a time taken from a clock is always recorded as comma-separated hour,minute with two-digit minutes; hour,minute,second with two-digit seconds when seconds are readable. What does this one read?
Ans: 2,30
